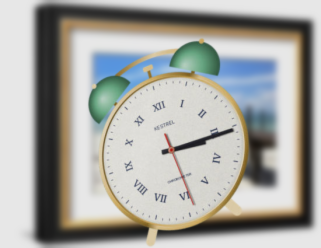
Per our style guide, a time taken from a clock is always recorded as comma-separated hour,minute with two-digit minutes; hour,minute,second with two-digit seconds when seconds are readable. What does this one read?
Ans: 3,15,29
